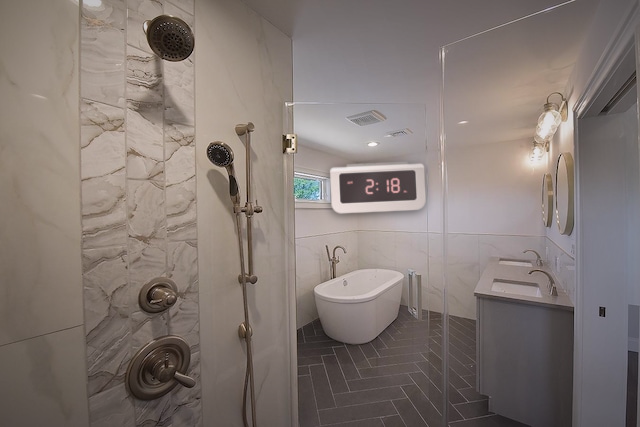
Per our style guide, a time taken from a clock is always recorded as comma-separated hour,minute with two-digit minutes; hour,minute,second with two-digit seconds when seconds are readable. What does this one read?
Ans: 2,18
